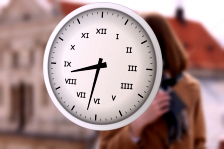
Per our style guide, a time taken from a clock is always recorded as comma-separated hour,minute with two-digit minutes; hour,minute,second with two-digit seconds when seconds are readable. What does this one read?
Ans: 8,32
